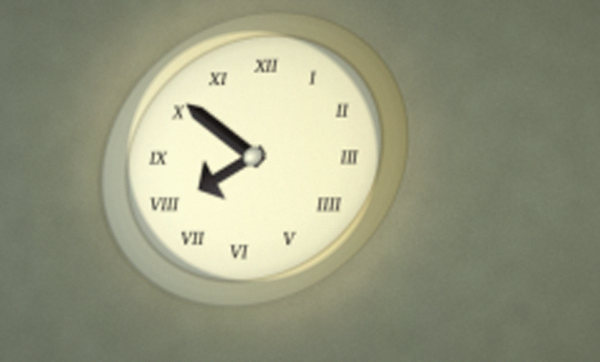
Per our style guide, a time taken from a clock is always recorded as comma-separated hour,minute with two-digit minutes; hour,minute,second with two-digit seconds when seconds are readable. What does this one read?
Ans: 7,51
